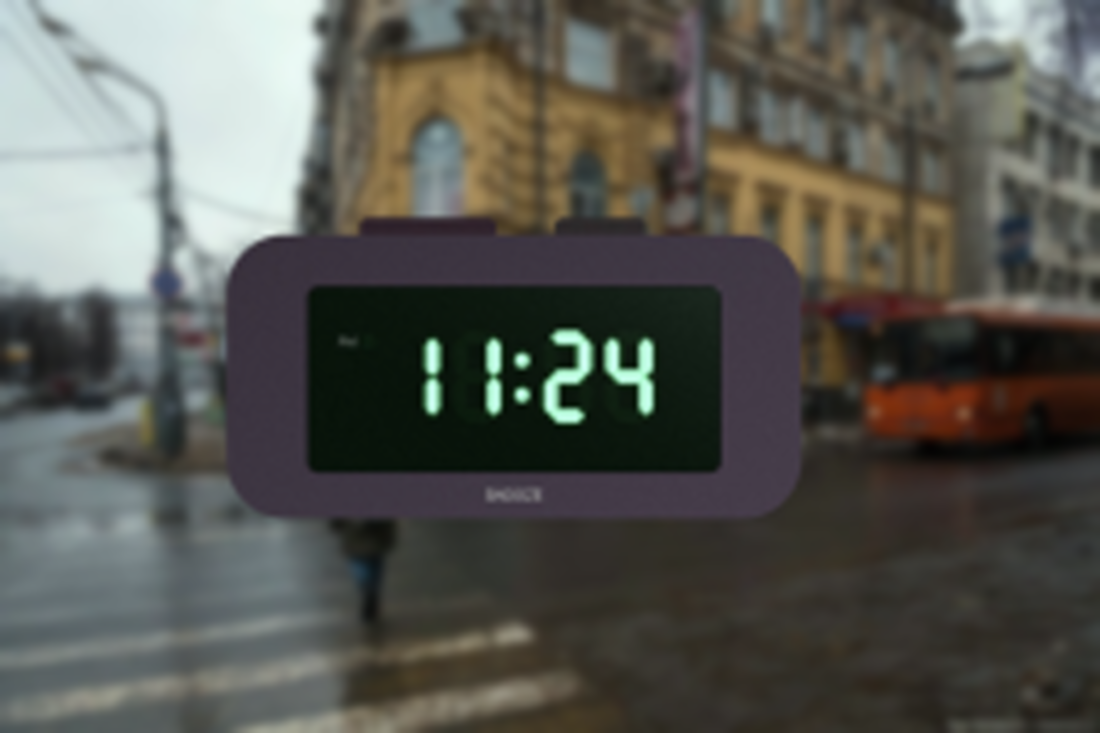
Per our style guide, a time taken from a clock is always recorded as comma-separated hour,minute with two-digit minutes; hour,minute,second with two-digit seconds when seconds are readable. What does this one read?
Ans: 11,24
